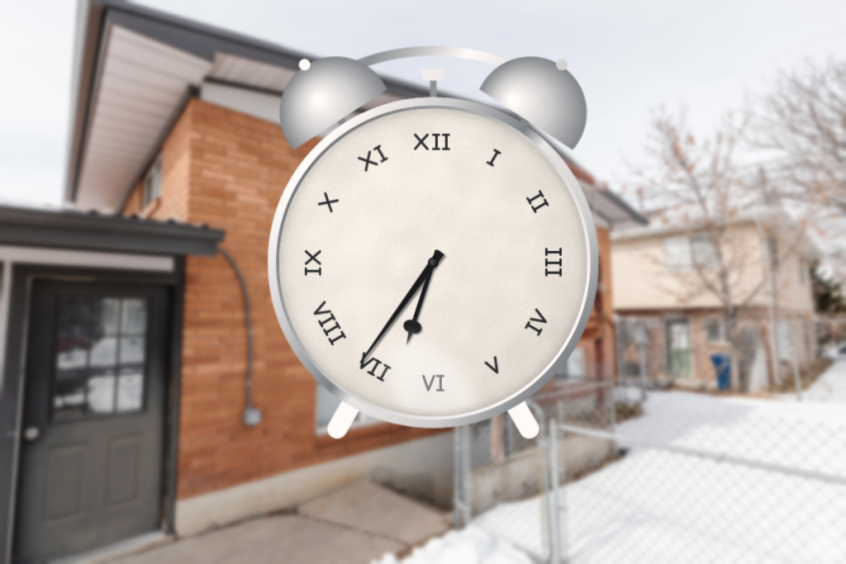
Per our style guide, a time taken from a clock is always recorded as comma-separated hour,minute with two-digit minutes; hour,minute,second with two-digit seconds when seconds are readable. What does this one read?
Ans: 6,36
